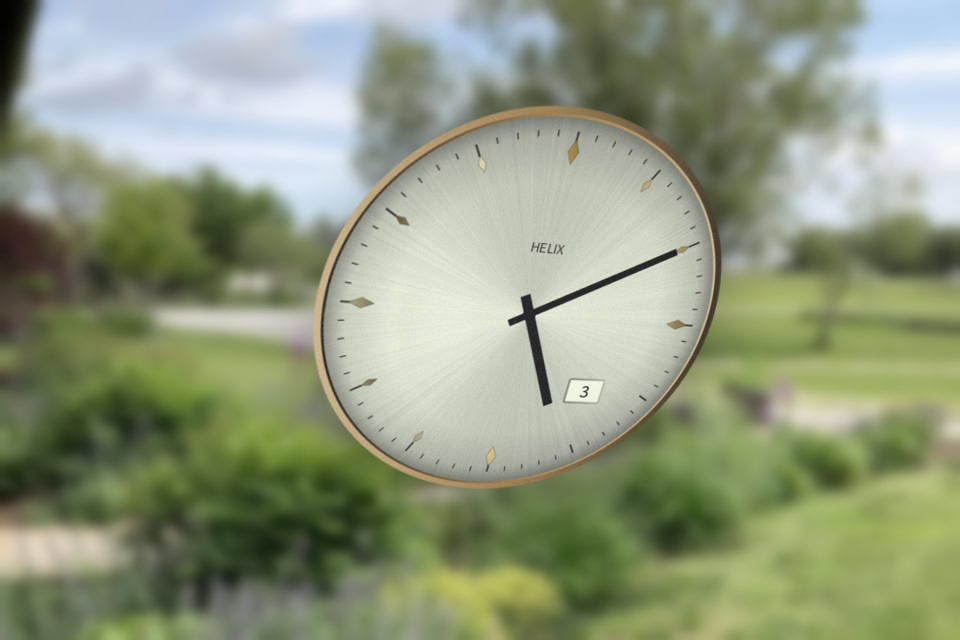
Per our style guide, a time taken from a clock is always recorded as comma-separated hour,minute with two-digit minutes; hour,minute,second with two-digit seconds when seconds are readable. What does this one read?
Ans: 5,10
